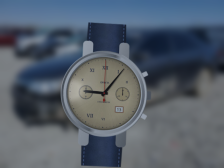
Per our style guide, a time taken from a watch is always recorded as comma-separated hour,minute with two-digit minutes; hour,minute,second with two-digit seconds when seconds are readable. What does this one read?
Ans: 9,06
